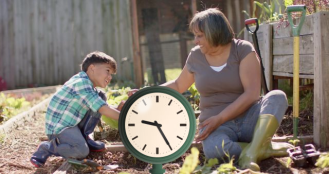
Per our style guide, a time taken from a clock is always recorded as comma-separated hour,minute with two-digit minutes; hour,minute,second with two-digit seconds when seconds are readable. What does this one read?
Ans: 9,25
